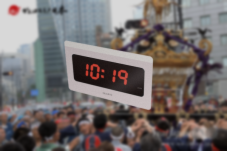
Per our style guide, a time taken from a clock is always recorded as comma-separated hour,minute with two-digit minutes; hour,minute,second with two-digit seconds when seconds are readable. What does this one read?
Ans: 10,19
